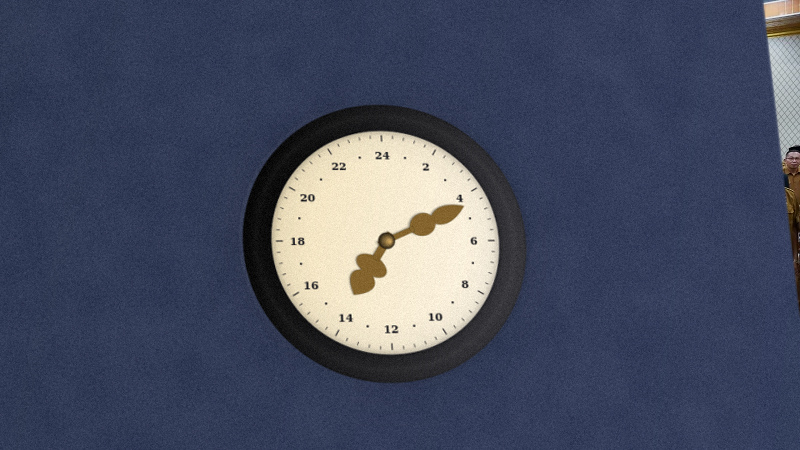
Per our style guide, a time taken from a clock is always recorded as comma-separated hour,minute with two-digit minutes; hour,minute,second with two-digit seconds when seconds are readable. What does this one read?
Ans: 14,11
